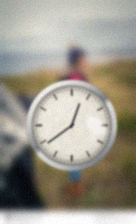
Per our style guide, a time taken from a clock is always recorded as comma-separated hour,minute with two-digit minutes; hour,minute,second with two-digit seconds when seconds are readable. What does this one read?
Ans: 12,39
